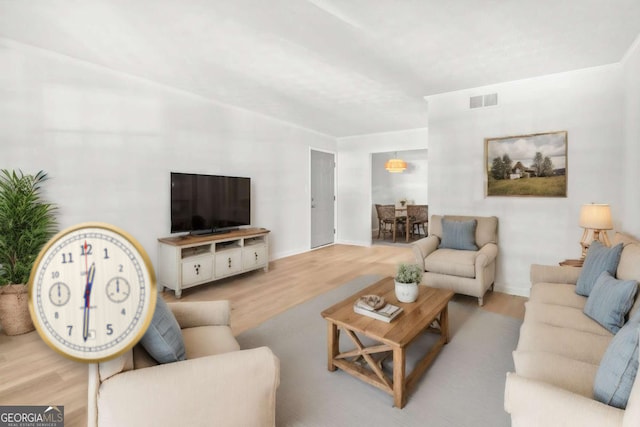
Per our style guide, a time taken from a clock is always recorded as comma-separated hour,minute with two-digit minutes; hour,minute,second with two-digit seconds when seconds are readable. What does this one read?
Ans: 12,31
